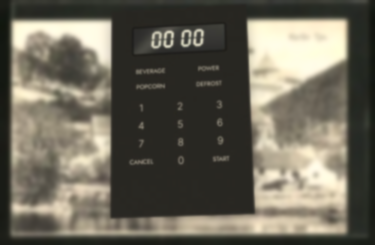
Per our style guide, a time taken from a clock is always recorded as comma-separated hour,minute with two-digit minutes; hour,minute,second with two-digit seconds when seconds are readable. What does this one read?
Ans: 0,00
